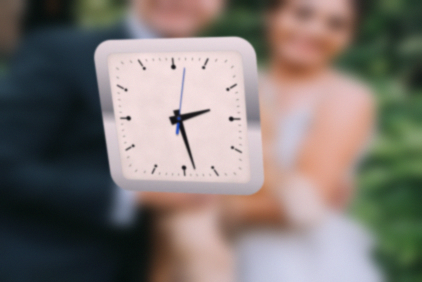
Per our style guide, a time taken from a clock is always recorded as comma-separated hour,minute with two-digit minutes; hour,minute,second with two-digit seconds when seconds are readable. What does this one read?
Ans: 2,28,02
